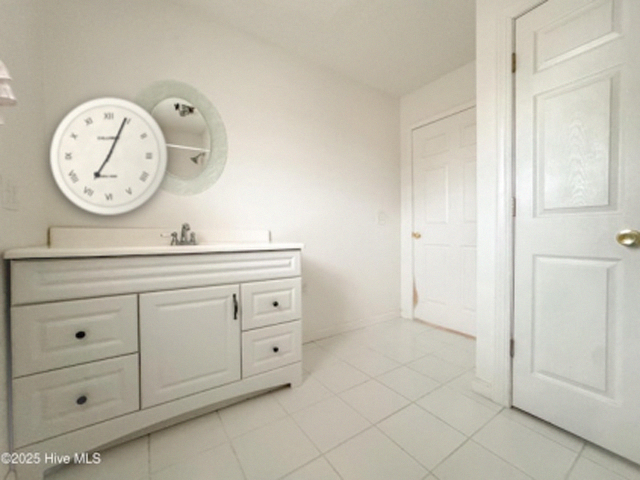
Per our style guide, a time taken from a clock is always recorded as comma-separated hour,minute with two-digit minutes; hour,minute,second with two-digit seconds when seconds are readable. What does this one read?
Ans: 7,04
